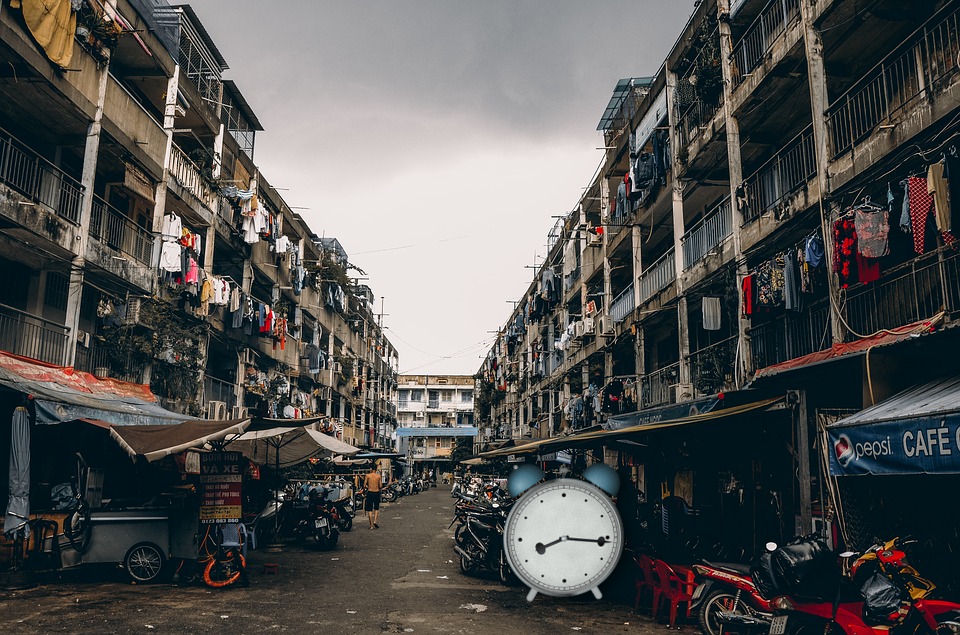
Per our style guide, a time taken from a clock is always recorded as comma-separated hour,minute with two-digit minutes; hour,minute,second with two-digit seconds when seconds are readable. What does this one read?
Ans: 8,16
